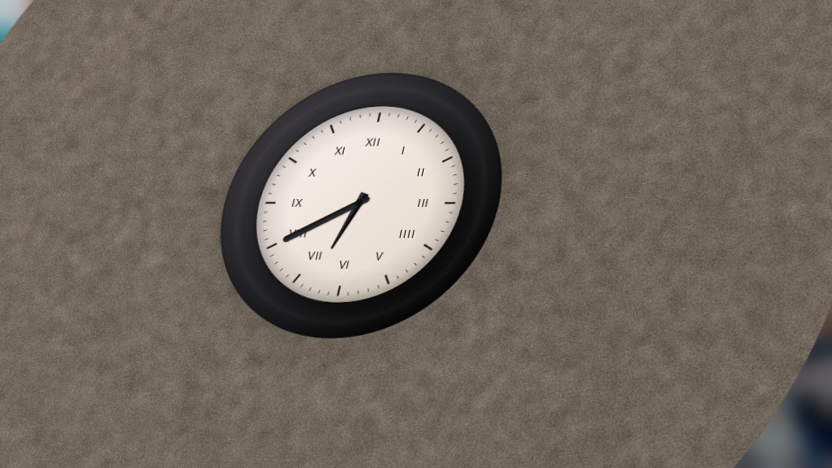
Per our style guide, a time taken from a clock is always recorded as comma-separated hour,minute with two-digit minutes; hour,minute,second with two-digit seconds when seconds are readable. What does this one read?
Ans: 6,40
